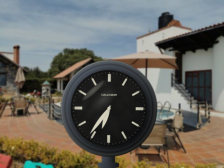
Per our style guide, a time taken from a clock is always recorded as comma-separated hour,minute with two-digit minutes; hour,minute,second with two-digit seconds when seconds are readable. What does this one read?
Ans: 6,36
